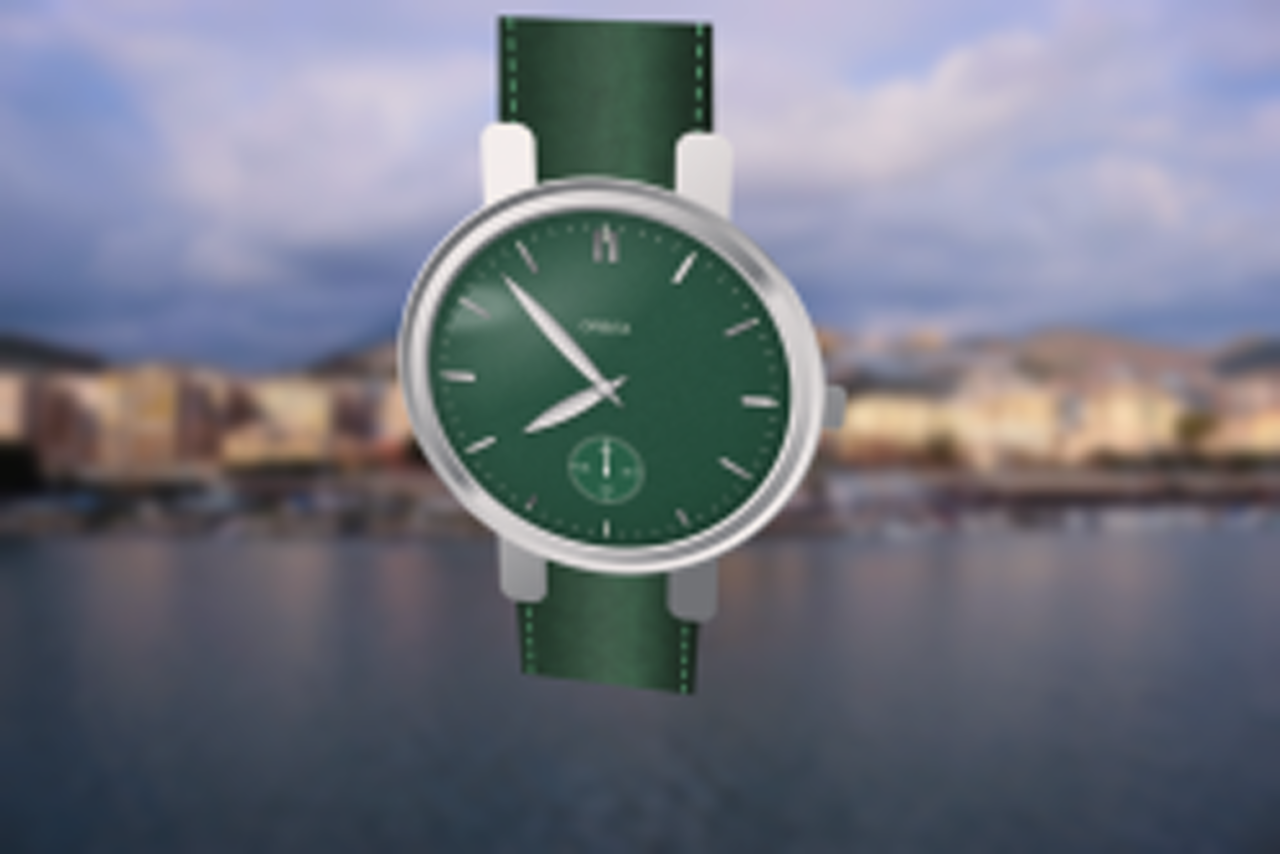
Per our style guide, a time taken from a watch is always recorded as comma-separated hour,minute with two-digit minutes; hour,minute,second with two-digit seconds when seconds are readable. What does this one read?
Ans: 7,53
